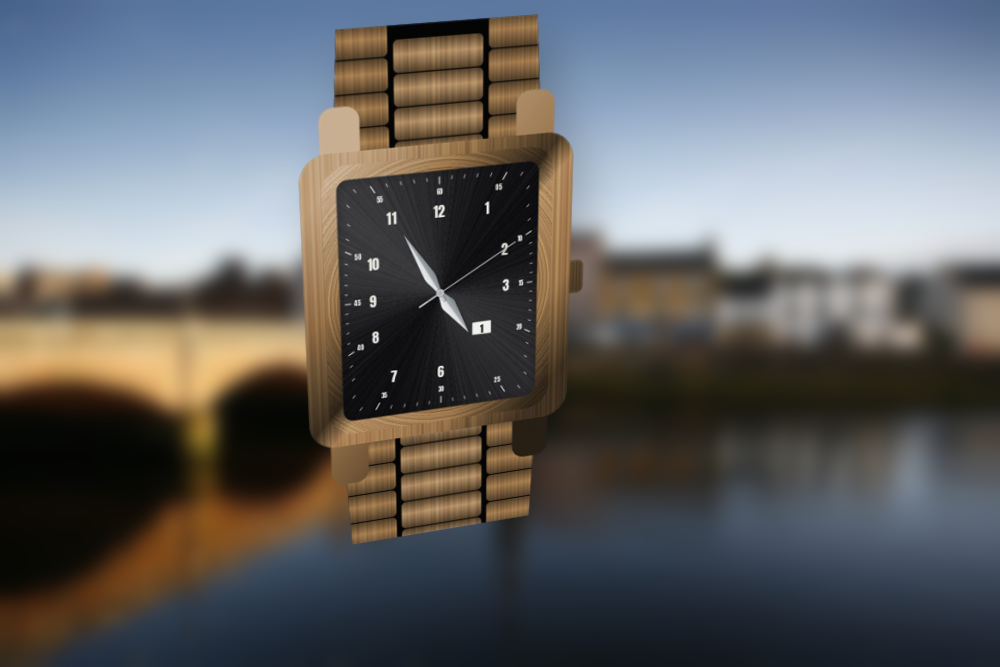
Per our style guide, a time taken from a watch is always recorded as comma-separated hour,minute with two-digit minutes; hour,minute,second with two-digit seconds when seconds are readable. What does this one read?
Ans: 4,55,10
